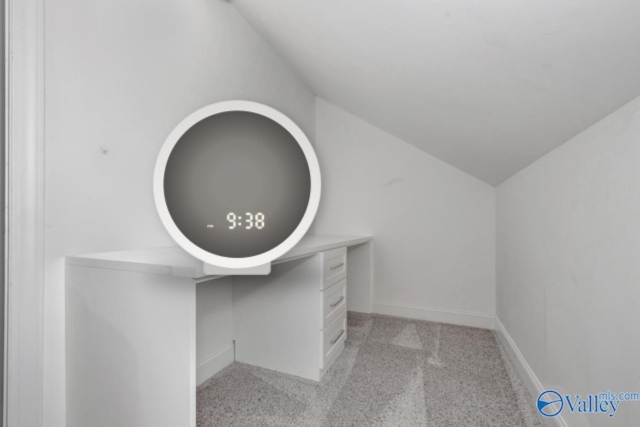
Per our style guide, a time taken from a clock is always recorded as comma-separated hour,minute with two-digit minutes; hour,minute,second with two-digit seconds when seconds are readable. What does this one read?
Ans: 9,38
